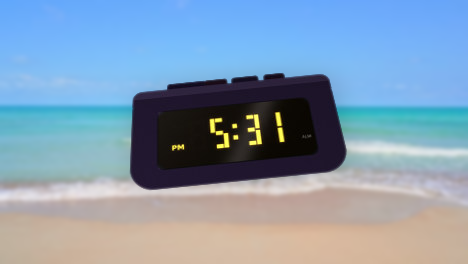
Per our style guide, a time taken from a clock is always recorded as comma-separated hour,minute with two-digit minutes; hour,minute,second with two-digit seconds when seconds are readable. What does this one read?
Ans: 5,31
